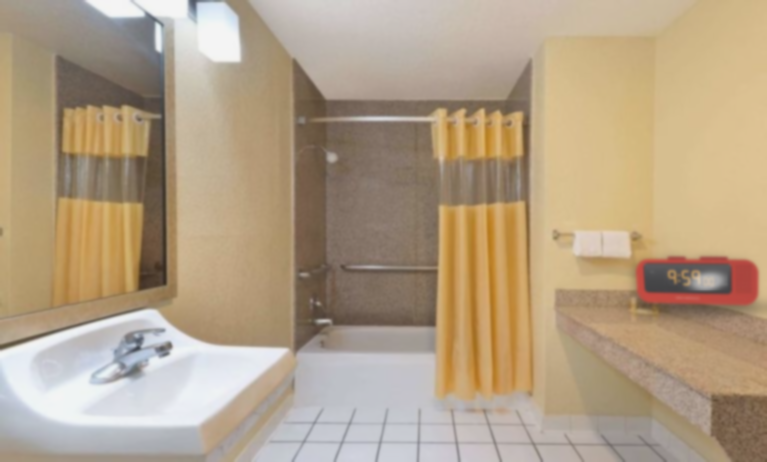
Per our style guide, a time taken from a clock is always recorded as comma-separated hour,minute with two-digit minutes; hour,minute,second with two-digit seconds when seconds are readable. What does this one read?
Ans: 9,59
